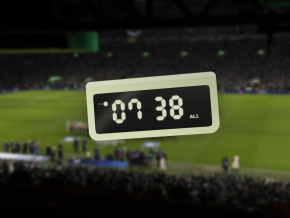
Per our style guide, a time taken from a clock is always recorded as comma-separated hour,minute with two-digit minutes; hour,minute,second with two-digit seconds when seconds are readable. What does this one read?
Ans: 7,38
